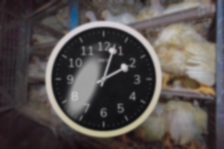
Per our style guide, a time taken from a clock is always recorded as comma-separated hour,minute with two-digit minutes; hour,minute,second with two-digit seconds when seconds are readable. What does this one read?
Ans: 2,03
